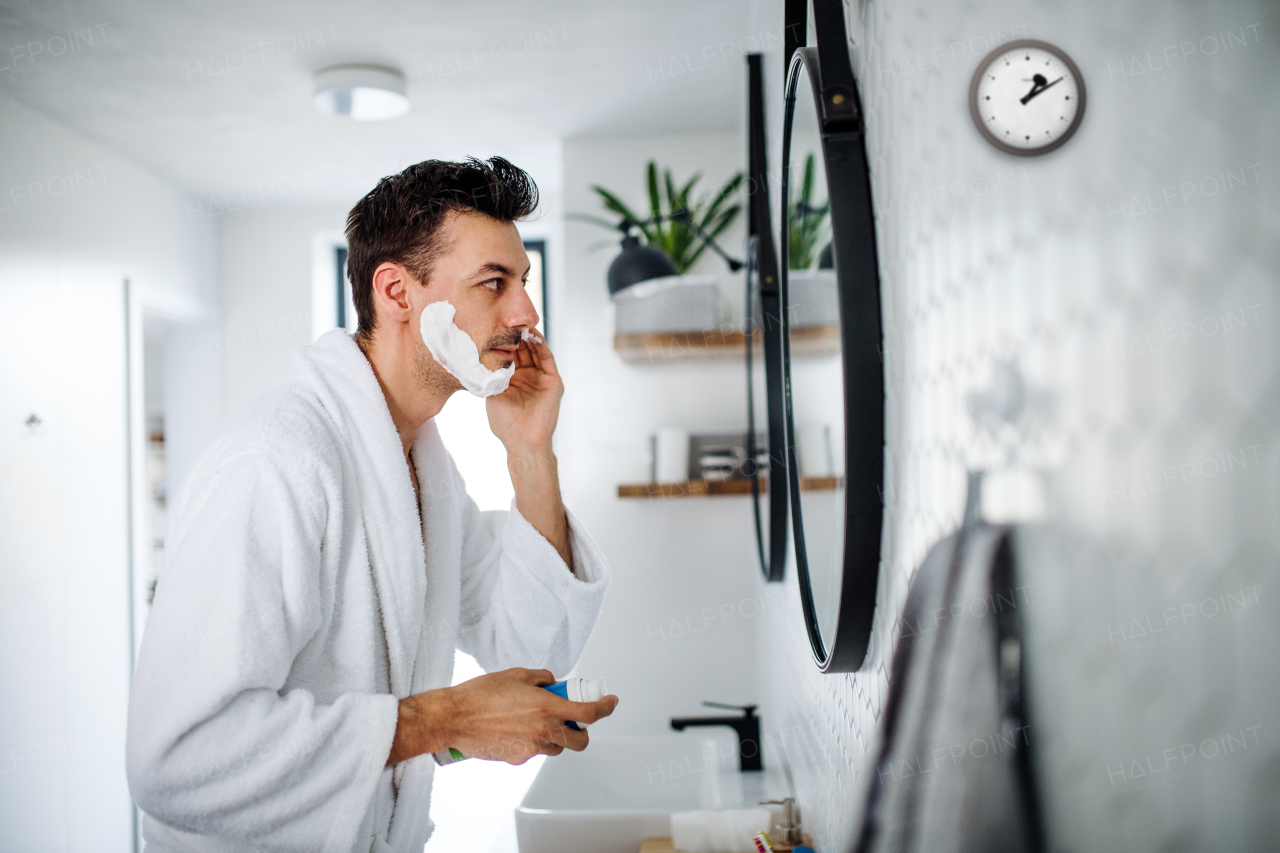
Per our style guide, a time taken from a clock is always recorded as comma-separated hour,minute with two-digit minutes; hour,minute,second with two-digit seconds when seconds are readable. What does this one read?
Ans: 1,10
